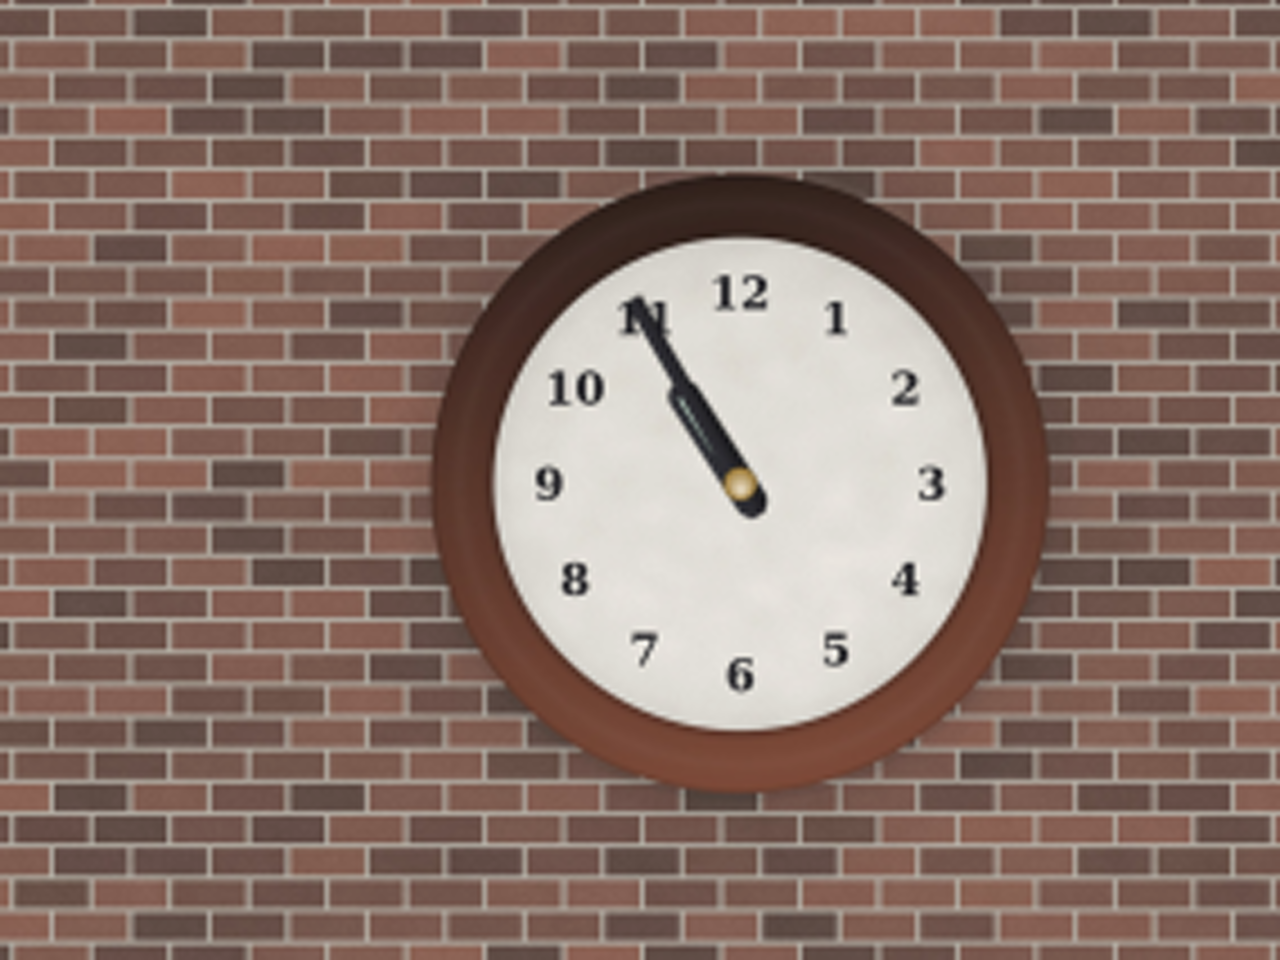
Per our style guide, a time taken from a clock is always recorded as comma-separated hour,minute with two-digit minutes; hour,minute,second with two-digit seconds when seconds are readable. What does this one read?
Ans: 10,55
